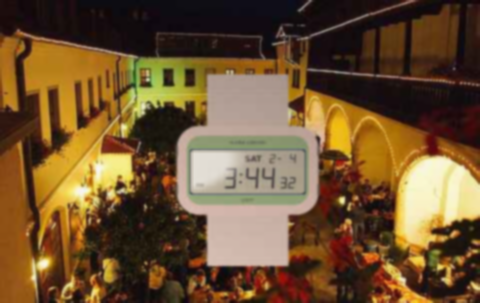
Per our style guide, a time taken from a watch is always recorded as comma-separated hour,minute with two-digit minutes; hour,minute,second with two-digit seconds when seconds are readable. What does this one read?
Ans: 3,44
